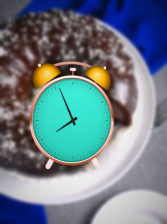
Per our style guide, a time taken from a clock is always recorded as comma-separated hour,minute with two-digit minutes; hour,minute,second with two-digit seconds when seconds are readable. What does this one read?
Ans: 7,56
